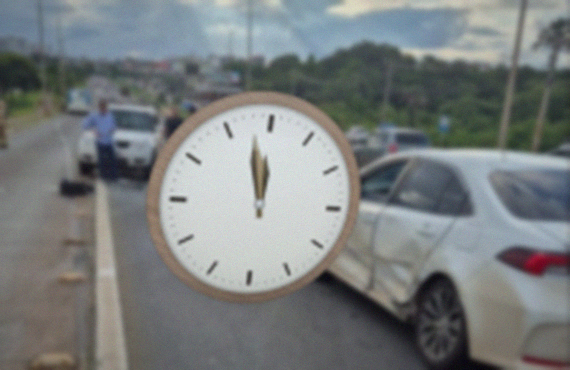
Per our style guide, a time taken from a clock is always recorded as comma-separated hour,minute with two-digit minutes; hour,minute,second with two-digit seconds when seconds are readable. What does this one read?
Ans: 11,58
